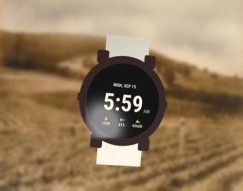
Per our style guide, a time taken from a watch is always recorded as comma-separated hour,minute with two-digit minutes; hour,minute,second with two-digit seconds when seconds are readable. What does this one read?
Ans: 5,59
